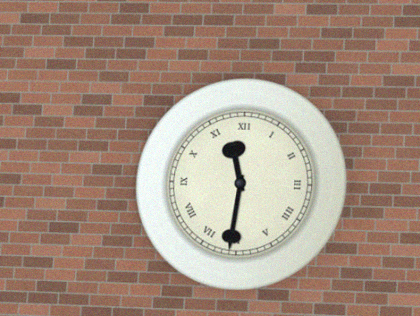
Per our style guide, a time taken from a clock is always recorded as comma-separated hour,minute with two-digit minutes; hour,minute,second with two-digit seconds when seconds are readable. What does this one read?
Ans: 11,31
